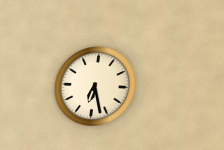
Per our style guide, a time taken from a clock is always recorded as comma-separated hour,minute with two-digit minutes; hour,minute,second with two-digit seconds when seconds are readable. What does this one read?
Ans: 6,27
